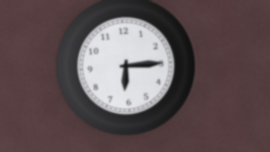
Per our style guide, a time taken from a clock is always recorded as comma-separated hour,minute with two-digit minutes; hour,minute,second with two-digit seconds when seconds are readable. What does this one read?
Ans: 6,15
